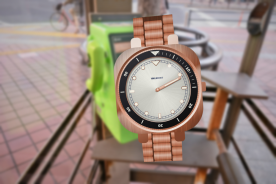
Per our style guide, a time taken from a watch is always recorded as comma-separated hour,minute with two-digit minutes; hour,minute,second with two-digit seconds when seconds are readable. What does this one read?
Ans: 2,11
